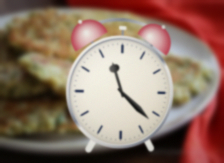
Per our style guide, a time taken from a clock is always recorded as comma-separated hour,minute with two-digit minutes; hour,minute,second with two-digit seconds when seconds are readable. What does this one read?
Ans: 11,22
